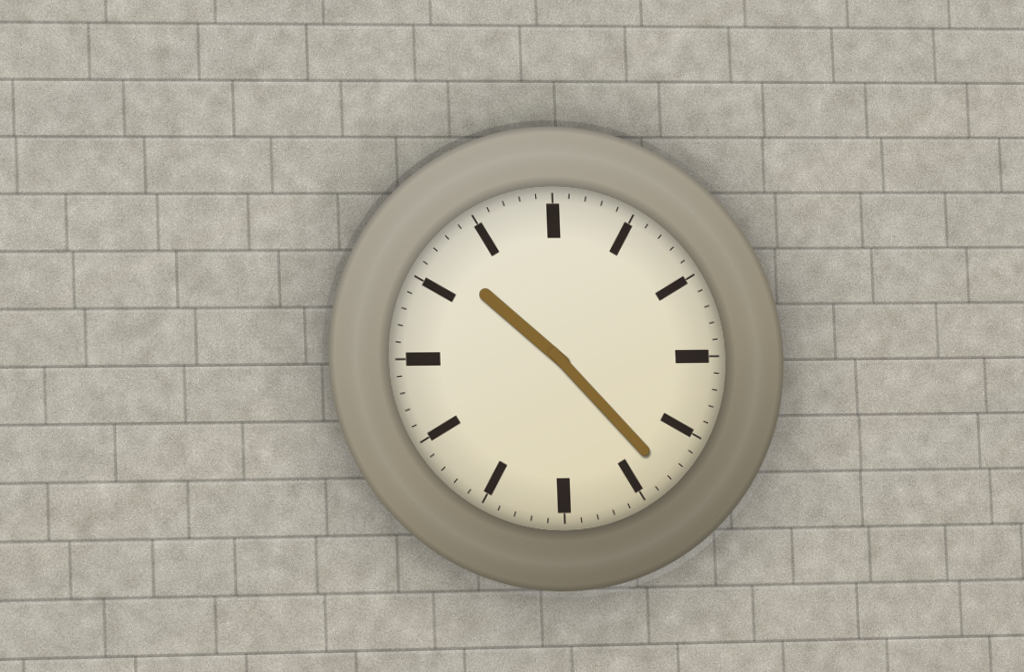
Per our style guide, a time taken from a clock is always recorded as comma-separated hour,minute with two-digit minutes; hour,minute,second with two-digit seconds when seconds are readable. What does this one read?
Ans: 10,23
